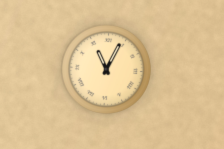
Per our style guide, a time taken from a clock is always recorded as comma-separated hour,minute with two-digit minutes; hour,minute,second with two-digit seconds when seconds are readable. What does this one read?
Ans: 11,04
